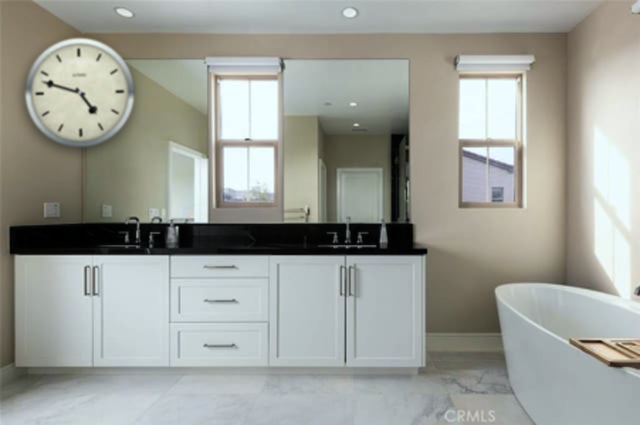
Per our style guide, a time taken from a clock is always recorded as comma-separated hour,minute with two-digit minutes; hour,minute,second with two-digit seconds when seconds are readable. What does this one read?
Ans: 4,48
